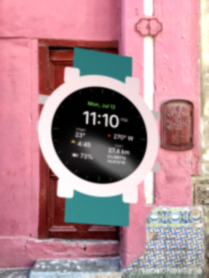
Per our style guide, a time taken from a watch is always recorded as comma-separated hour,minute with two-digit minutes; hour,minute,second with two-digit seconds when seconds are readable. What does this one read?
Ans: 11,10
